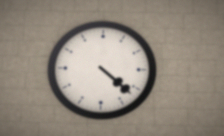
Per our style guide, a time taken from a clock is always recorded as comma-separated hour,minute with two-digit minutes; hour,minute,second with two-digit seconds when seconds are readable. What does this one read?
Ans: 4,22
